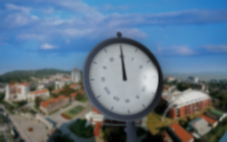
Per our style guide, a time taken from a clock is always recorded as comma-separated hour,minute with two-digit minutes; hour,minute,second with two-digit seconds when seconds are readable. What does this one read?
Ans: 12,00
